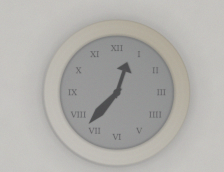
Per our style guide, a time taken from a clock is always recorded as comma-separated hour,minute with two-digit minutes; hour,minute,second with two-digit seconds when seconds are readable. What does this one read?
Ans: 12,37
